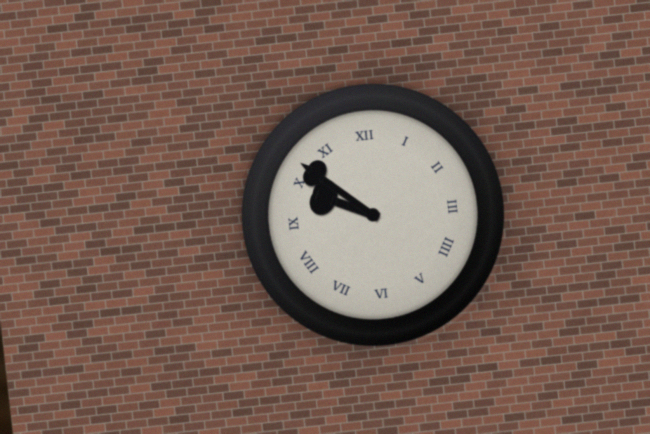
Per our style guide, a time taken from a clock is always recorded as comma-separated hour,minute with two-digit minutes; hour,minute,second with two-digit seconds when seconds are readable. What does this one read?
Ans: 9,52
